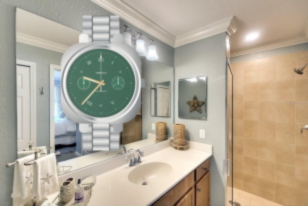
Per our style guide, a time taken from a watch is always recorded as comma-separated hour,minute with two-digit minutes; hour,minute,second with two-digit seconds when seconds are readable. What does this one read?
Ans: 9,37
